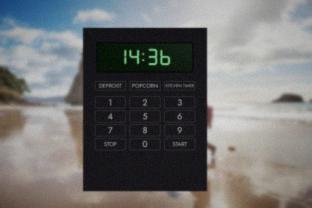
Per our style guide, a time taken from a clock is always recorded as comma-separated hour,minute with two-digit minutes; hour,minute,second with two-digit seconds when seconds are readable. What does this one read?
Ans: 14,36
